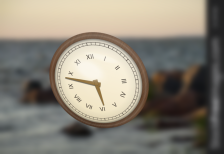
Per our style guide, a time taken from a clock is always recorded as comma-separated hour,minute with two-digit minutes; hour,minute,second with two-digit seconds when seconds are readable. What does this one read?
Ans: 5,48
